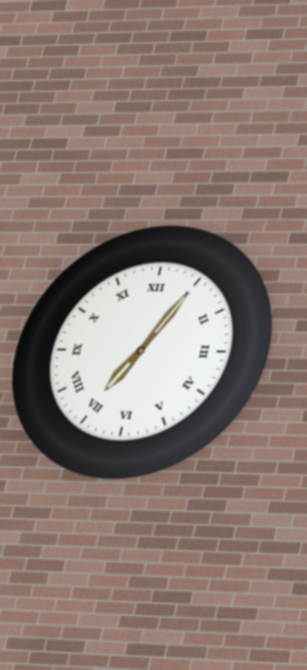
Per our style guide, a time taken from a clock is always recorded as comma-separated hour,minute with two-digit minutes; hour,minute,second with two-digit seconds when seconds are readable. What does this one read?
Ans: 7,05
